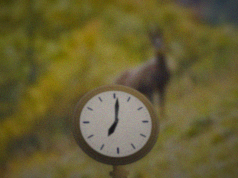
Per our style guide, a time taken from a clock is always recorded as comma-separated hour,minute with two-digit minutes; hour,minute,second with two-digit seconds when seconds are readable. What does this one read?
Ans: 7,01
